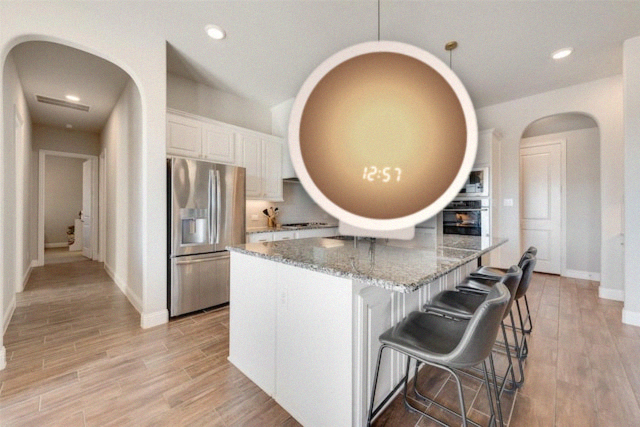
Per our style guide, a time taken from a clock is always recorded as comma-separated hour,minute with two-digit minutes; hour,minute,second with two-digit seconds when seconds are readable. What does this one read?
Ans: 12,57
